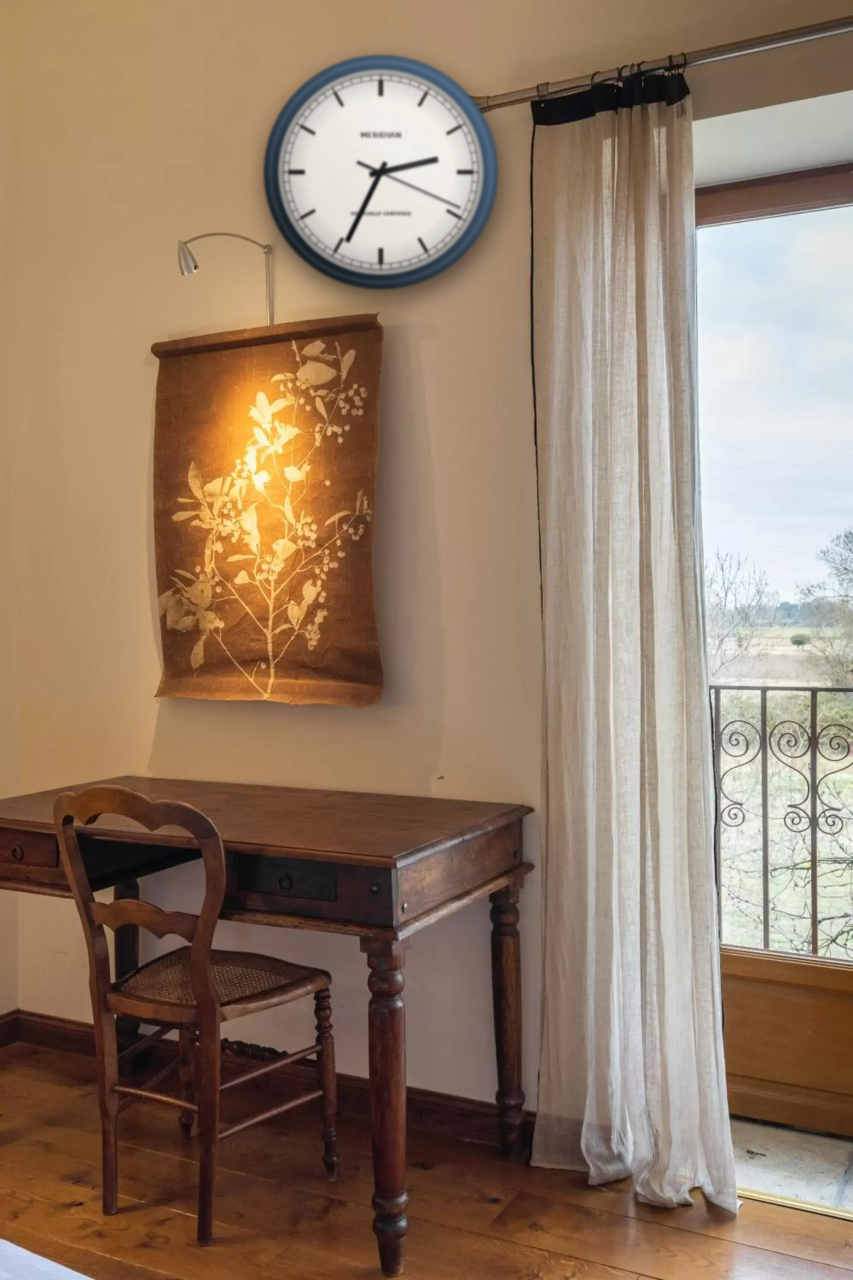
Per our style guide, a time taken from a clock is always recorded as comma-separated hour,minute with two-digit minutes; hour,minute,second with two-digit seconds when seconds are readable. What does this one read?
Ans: 2,34,19
